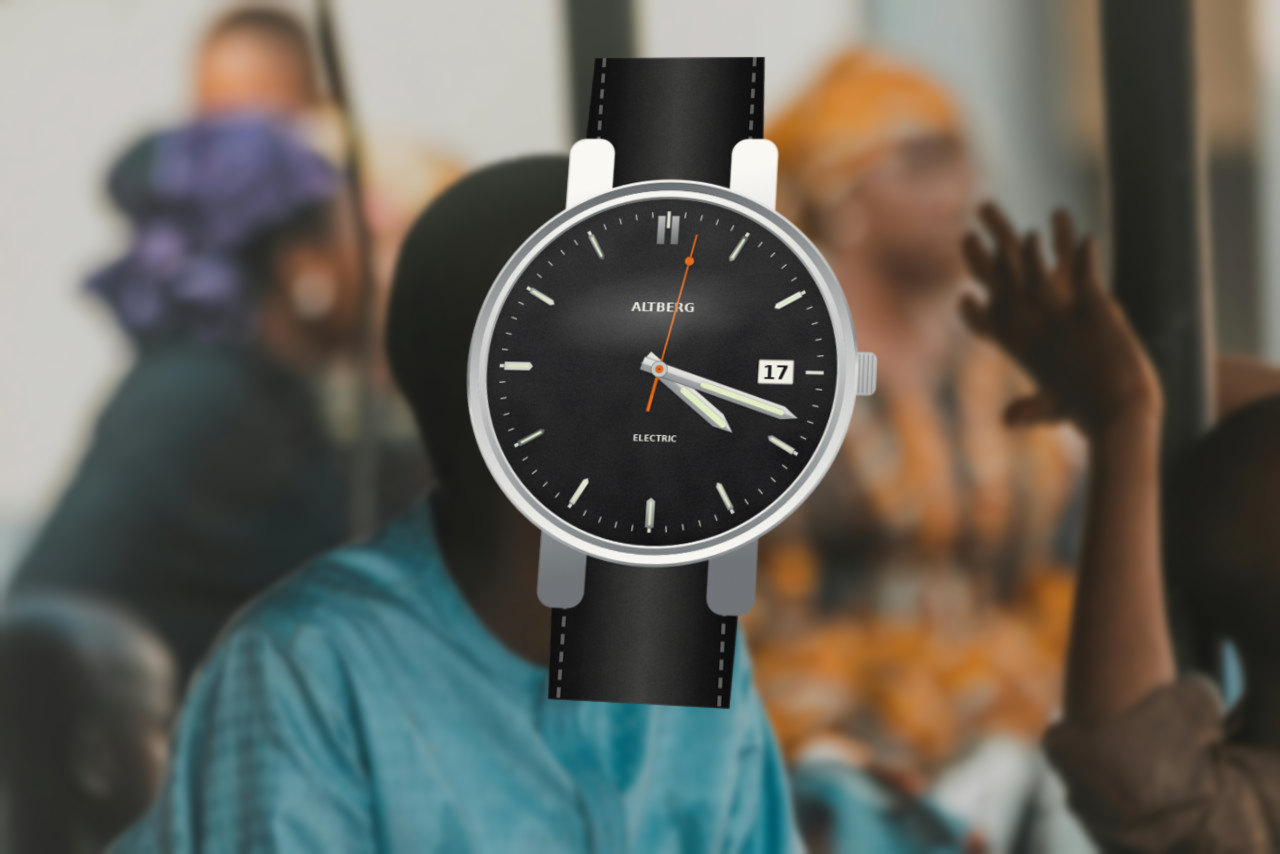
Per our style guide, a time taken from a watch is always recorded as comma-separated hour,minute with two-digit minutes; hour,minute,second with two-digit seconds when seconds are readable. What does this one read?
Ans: 4,18,02
